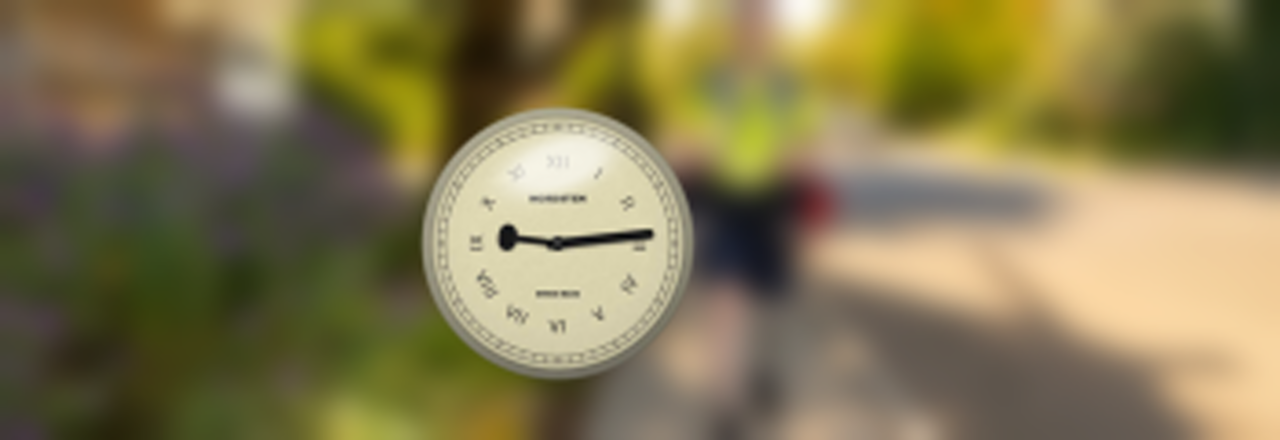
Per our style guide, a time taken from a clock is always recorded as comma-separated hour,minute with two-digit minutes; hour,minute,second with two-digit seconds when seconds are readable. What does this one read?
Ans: 9,14
